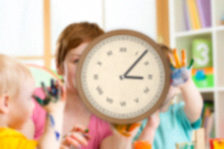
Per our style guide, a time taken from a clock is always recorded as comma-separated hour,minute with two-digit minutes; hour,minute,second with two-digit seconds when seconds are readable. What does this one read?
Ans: 3,07
